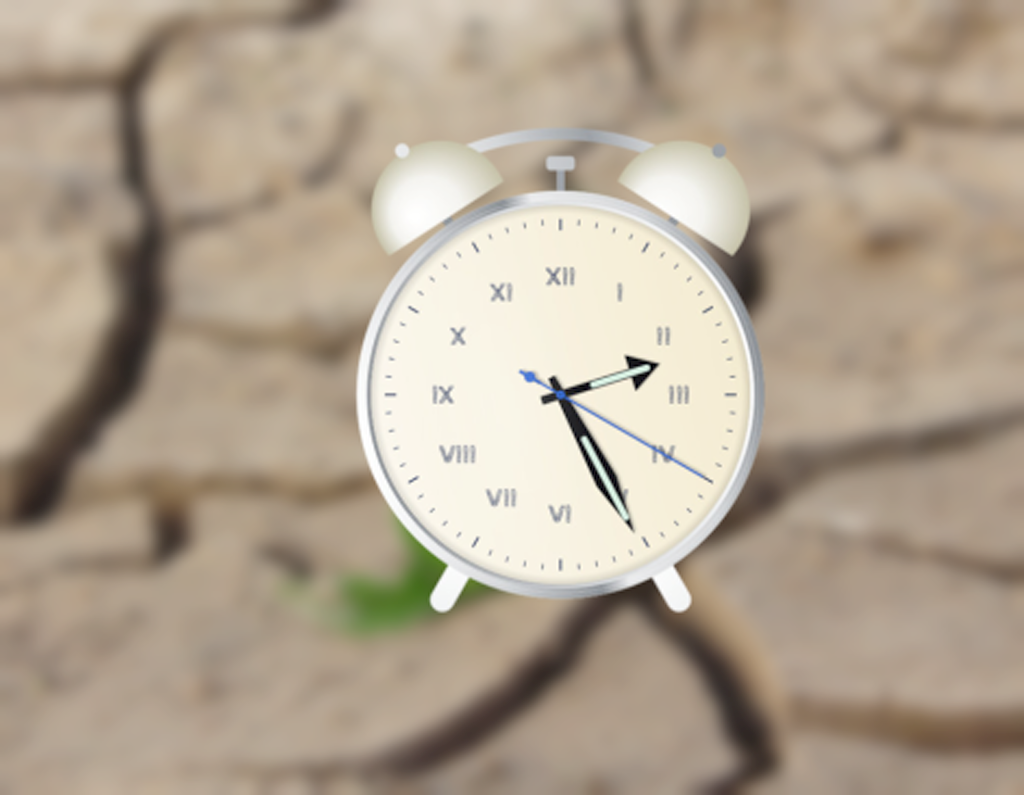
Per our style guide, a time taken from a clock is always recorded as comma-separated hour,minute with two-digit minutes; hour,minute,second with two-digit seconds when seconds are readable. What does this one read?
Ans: 2,25,20
